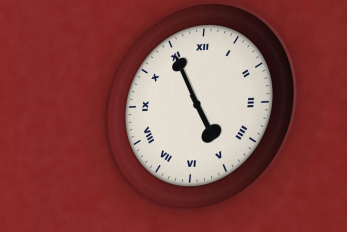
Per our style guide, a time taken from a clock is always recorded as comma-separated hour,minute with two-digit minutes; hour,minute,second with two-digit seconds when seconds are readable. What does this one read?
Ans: 4,55
